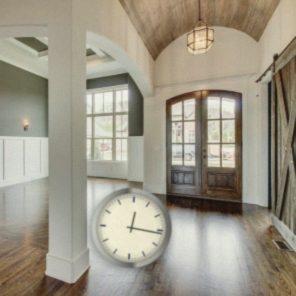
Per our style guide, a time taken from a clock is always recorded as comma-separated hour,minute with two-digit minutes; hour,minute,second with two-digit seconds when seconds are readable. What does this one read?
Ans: 12,16
